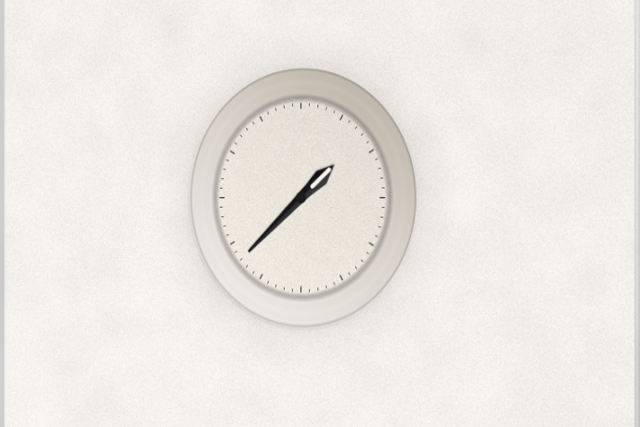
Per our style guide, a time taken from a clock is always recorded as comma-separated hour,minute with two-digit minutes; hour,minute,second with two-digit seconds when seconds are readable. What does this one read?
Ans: 1,38
